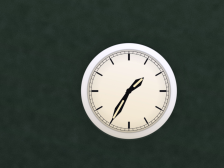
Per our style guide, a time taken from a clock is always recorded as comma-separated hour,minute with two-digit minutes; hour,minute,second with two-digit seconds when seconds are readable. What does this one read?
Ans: 1,35
